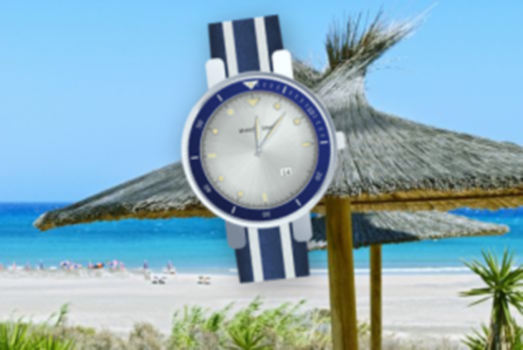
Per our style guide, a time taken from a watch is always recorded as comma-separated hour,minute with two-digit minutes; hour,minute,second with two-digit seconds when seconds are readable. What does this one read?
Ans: 12,07
